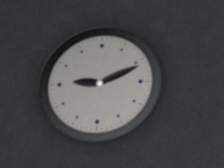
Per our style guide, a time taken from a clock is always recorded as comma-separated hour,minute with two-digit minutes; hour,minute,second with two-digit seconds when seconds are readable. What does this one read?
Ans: 9,11
